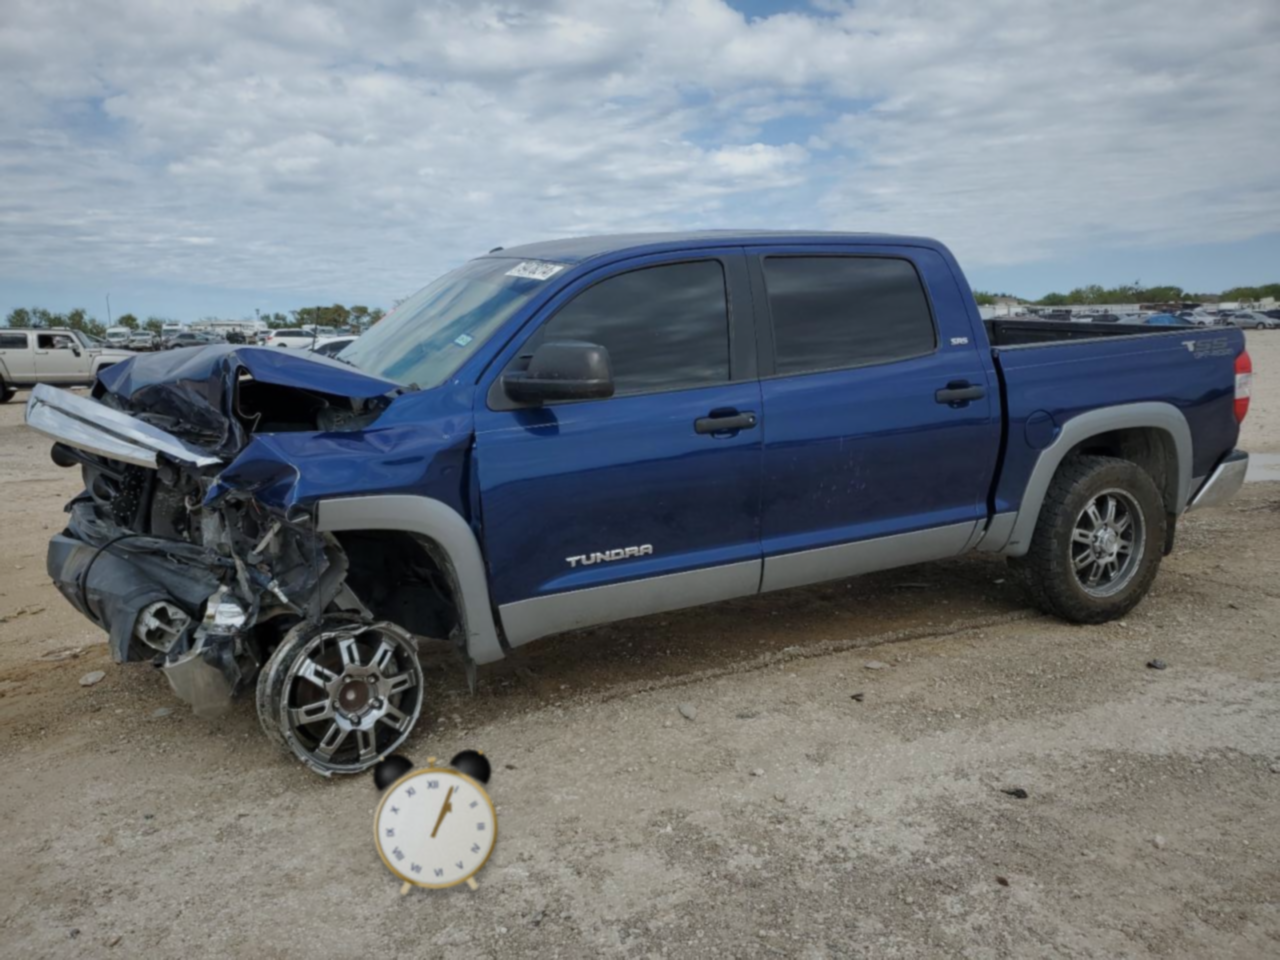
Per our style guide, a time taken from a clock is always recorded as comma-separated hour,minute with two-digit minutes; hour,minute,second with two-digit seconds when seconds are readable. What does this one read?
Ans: 1,04
